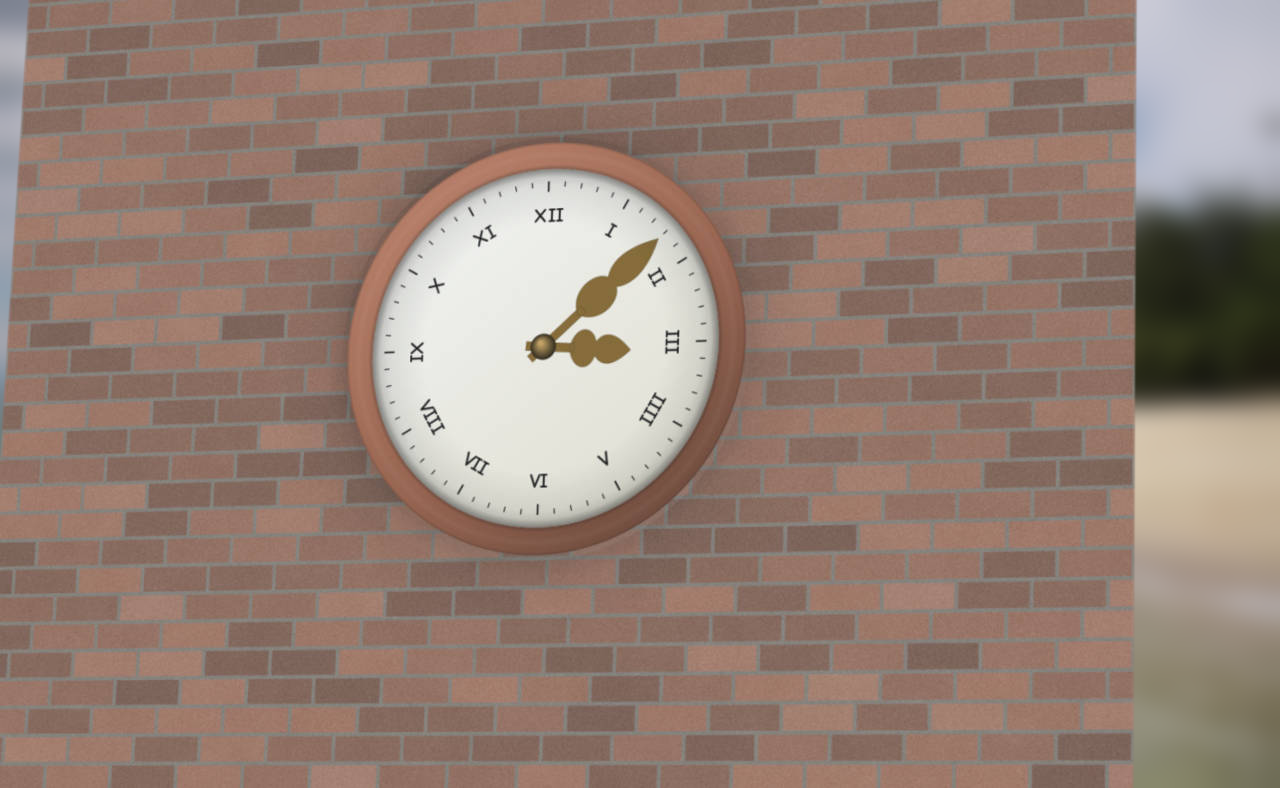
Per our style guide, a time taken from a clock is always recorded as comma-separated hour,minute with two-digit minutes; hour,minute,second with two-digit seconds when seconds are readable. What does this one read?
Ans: 3,08
